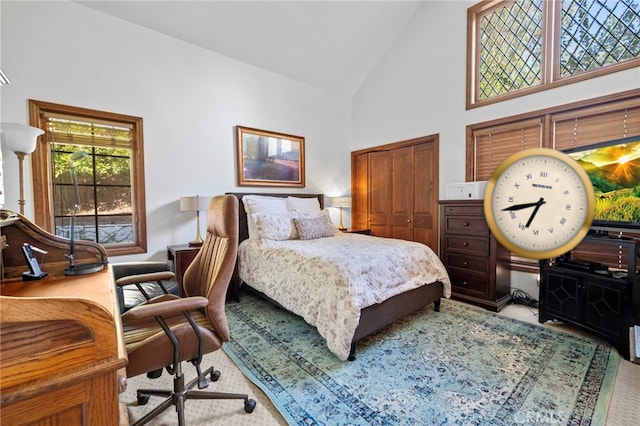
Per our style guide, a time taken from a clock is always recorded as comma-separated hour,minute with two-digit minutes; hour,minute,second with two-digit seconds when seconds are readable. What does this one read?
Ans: 6,42
